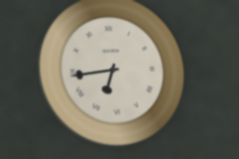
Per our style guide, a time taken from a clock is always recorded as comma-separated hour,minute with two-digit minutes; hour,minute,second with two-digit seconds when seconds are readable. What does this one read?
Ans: 6,44
